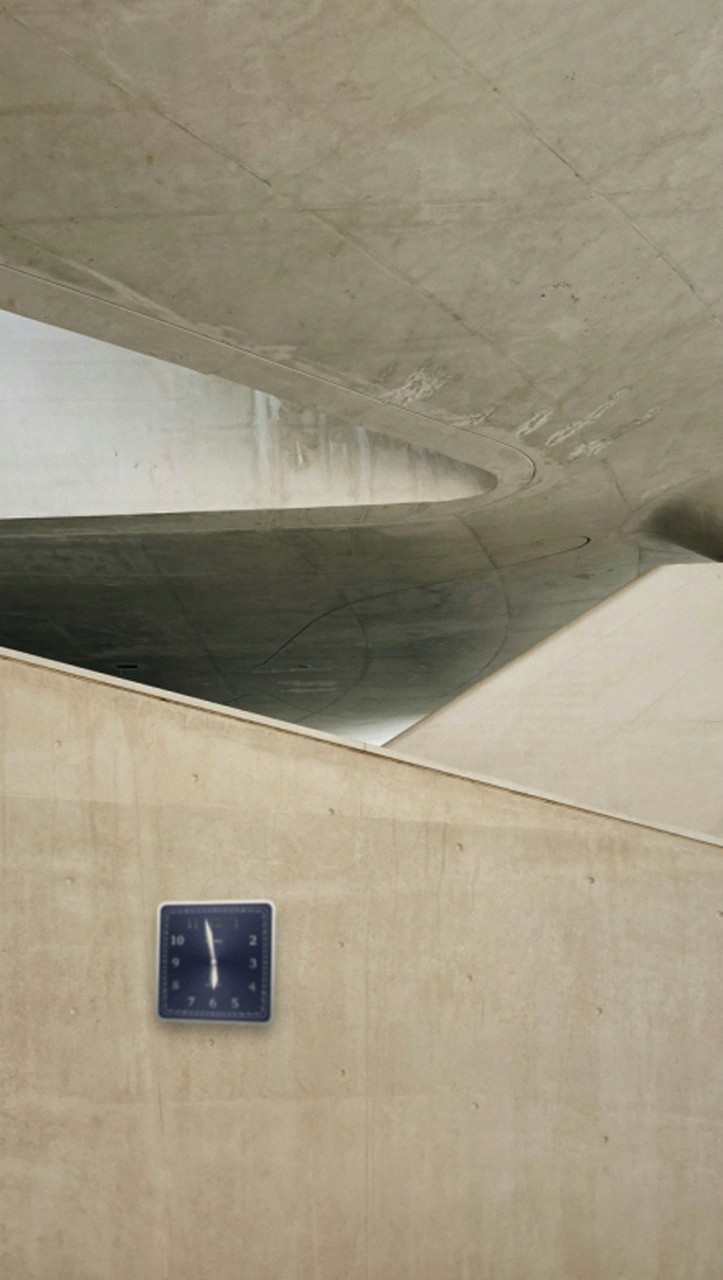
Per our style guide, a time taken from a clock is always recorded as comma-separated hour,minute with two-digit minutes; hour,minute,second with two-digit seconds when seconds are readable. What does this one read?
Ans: 5,58
